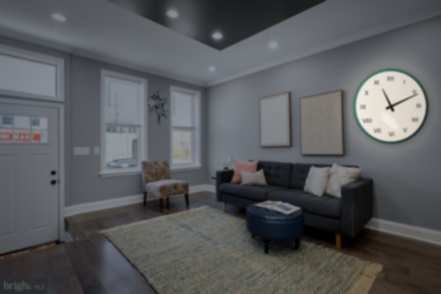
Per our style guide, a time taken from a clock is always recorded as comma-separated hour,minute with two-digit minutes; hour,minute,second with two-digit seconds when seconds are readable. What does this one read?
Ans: 11,11
